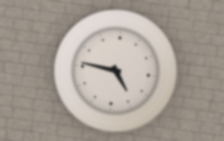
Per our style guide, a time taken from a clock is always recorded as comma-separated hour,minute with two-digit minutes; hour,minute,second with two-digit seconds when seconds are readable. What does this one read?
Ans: 4,46
